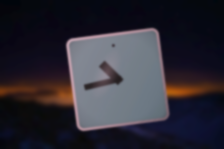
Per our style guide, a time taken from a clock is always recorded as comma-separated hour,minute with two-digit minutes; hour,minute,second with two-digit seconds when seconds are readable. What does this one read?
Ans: 10,44
